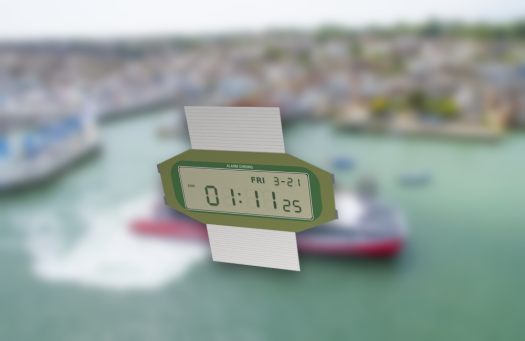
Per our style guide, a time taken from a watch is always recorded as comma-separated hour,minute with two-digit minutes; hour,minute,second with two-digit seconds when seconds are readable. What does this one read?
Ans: 1,11,25
